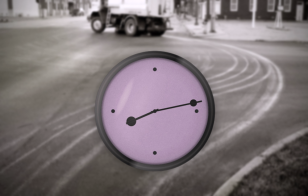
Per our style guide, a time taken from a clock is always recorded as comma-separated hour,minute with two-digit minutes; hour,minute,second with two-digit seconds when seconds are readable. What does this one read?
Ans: 8,13
